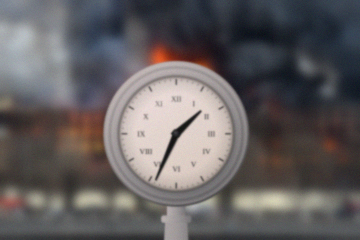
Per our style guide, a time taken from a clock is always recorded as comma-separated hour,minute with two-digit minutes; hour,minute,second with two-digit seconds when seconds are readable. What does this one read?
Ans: 1,34
